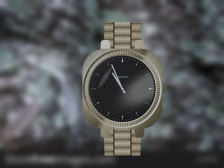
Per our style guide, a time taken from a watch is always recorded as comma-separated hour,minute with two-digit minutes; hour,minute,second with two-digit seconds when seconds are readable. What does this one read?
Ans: 10,56
